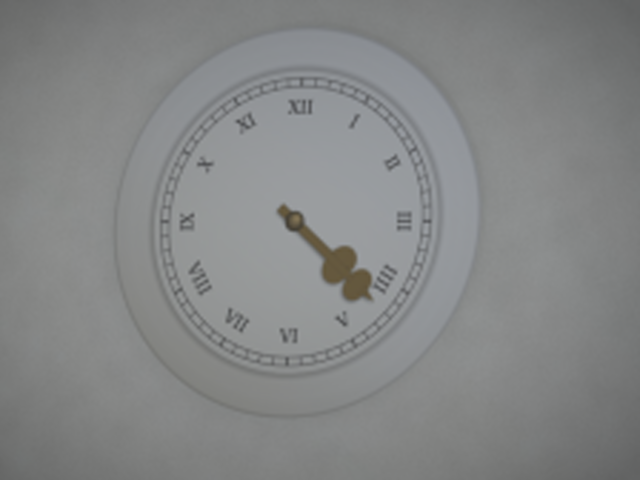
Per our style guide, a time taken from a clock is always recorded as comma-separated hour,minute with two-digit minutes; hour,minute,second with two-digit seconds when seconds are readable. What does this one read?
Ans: 4,22
